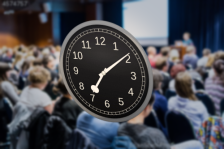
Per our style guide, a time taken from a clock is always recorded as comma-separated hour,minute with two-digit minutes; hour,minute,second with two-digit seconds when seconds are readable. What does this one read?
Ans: 7,09
